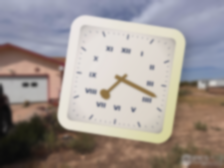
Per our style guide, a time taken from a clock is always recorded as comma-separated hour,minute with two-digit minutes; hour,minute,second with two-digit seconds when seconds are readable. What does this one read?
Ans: 7,18
